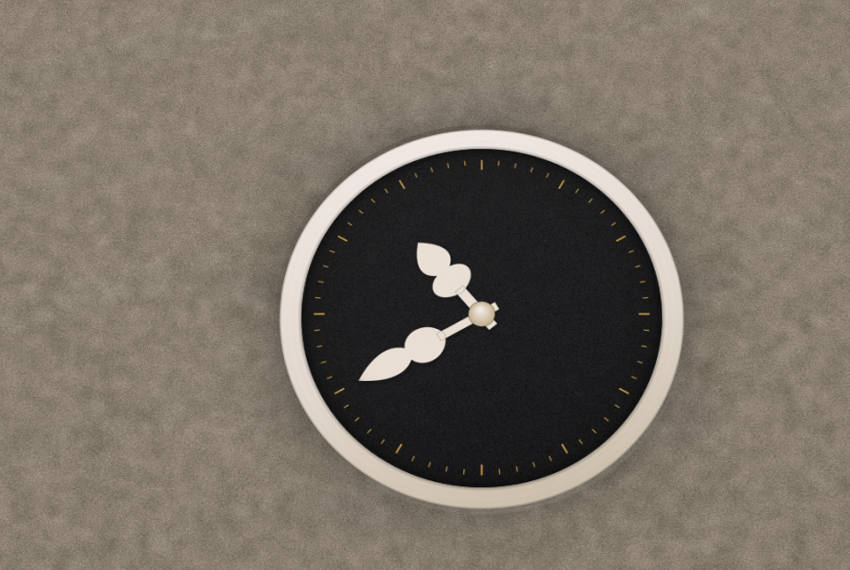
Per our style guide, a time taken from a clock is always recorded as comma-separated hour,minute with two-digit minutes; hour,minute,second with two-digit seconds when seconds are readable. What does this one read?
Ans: 10,40
